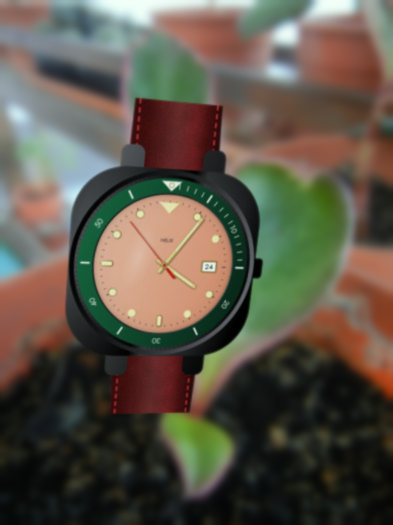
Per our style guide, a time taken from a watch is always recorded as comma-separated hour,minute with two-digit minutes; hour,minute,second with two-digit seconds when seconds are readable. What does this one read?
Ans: 4,05,53
